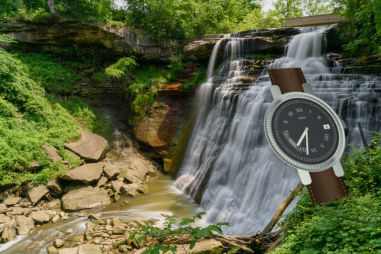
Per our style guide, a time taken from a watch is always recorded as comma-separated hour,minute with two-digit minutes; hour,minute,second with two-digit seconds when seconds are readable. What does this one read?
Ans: 7,33
